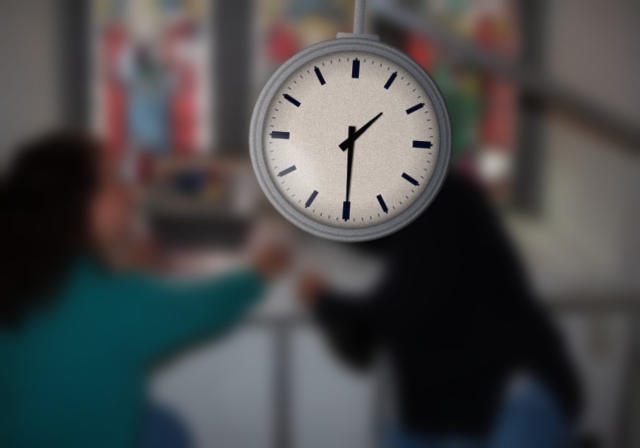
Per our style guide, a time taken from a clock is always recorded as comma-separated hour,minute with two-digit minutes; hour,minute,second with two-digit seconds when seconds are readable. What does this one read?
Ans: 1,30
